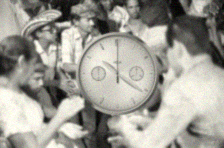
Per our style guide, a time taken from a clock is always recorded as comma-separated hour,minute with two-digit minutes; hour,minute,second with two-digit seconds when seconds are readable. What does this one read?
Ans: 10,21
